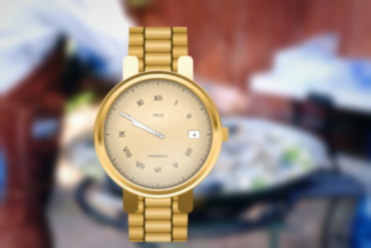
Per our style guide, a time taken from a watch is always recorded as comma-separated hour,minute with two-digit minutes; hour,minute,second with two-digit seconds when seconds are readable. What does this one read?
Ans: 9,50
